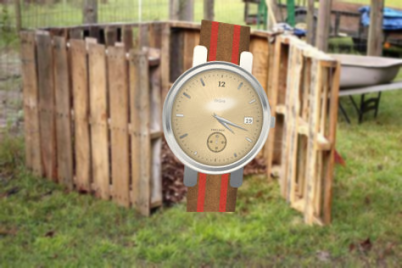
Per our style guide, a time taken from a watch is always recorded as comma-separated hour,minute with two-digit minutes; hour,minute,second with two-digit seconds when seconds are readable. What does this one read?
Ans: 4,18
